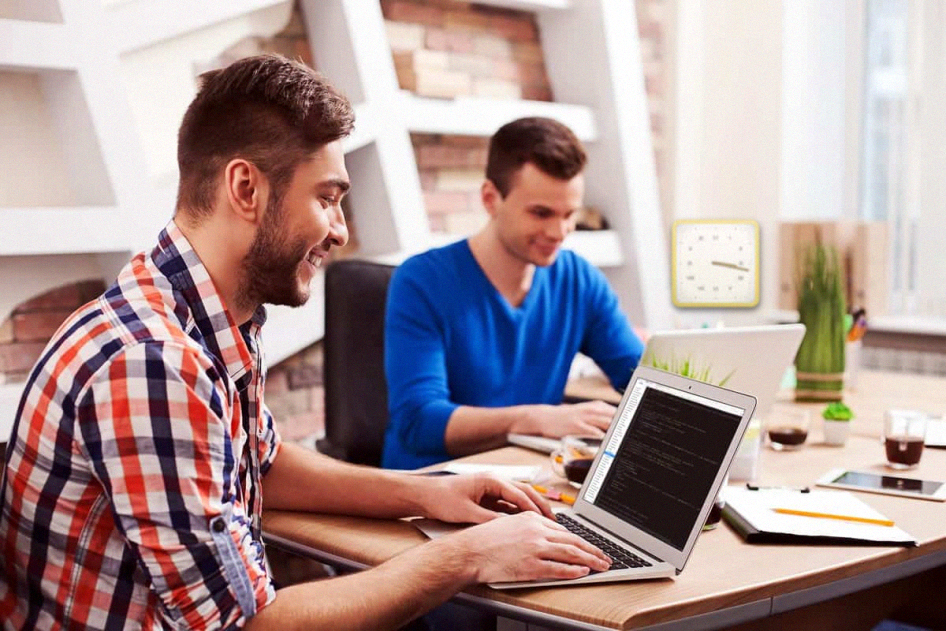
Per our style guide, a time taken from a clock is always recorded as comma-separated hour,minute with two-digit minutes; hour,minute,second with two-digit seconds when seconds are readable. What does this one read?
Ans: 3,17
